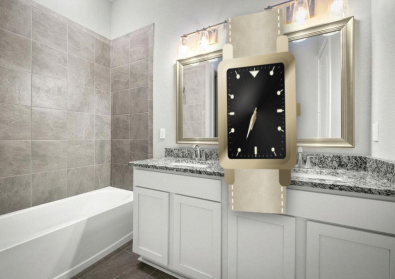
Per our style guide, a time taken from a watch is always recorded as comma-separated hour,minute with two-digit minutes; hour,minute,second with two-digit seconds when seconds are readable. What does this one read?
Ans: 6,34
